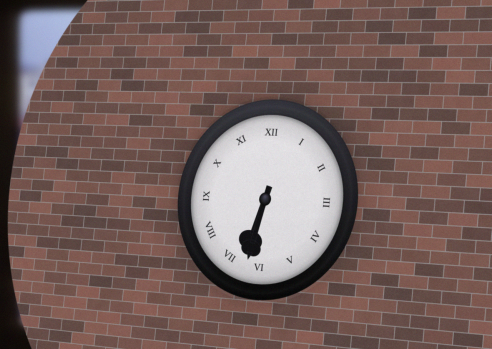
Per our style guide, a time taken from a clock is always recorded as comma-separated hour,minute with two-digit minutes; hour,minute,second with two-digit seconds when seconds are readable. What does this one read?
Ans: 6,32
